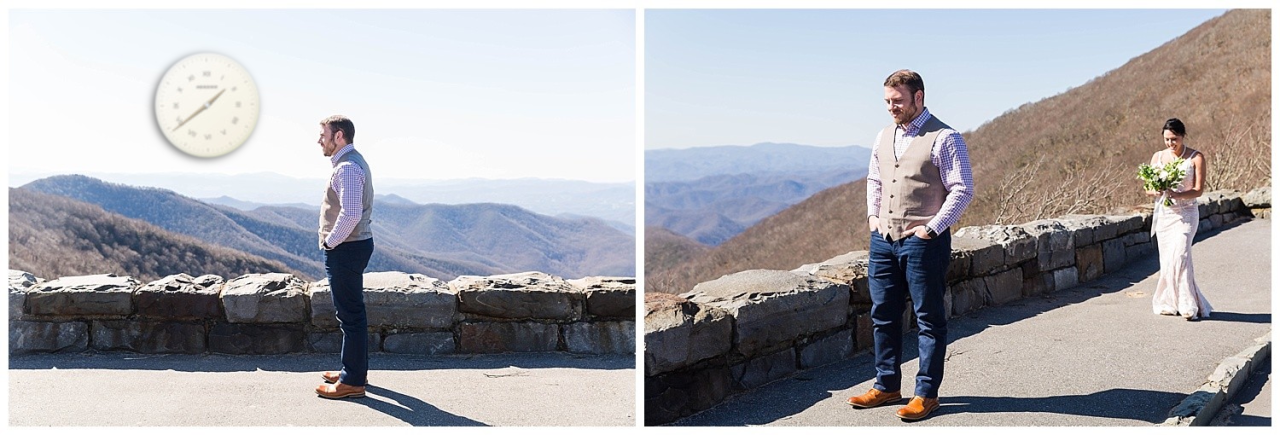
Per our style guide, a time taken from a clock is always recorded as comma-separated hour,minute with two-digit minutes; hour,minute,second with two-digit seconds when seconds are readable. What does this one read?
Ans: 1,39
